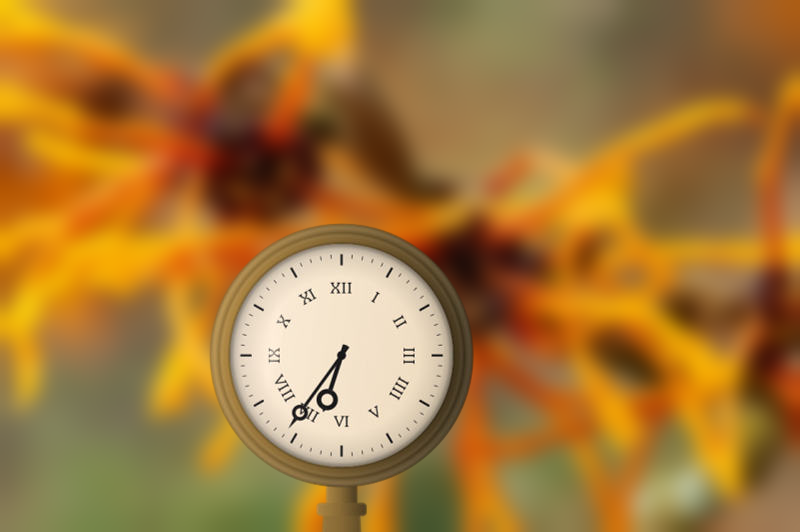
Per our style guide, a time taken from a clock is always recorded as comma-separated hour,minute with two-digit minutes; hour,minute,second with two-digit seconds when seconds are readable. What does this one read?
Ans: 6,36
